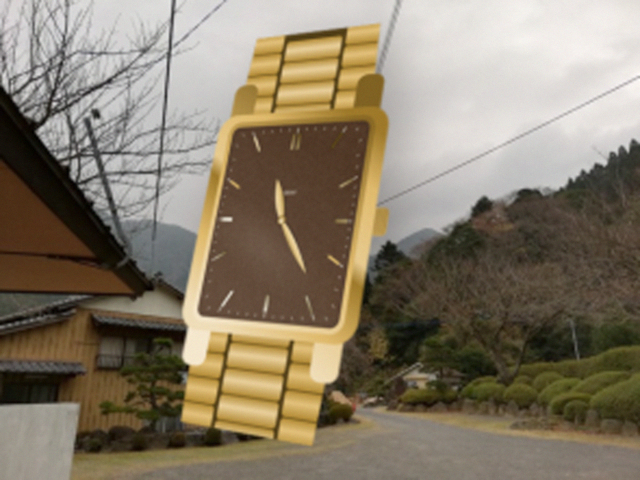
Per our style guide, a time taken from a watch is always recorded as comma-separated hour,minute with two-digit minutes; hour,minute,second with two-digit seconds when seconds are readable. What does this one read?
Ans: 11,24
